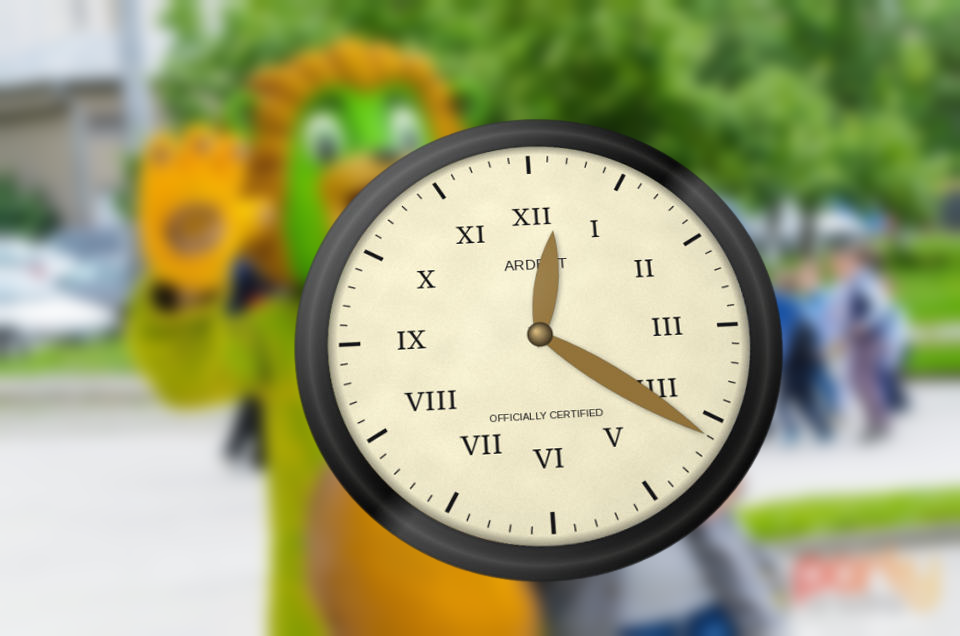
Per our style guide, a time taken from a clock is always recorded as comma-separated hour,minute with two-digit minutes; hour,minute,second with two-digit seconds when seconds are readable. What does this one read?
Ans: 12,21
